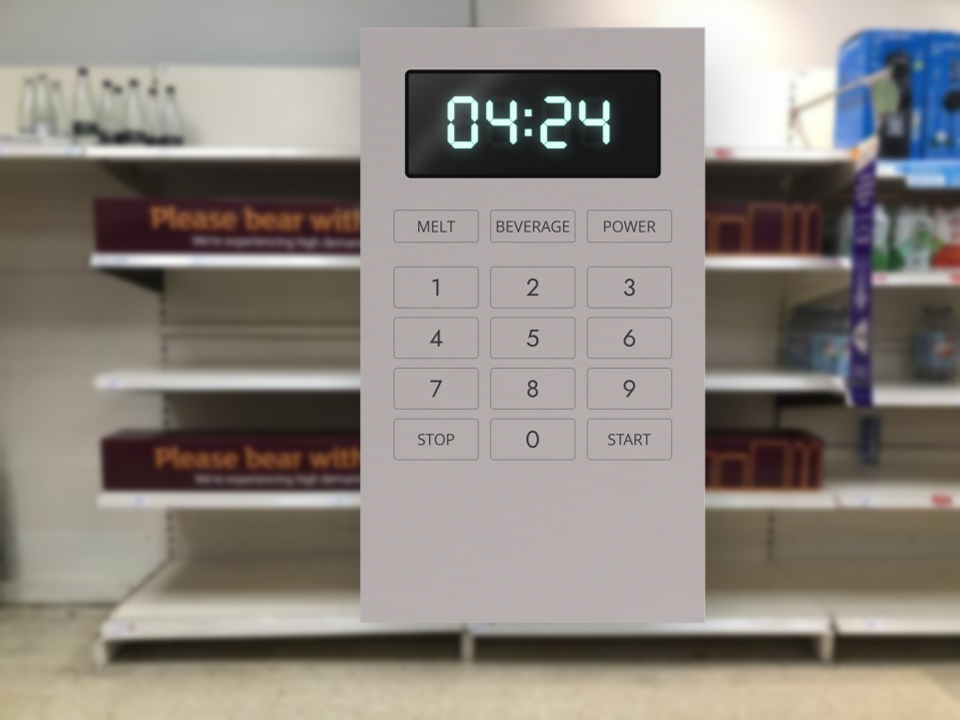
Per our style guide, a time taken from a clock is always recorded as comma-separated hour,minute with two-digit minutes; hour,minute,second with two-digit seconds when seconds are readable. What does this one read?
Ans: 4,24
